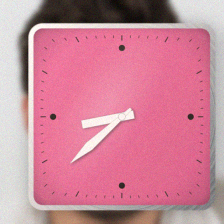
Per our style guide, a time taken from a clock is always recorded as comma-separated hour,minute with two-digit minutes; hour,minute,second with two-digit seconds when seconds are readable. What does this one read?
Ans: 8,38
